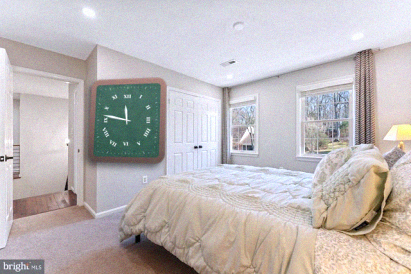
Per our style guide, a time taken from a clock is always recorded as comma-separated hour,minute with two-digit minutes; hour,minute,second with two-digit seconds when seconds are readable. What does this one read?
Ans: 11,47
